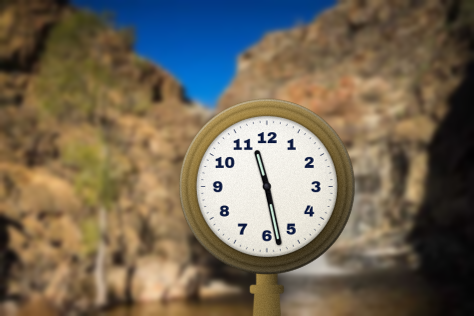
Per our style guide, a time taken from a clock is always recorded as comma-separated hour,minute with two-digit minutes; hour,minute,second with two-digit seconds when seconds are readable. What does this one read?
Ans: 11,28
